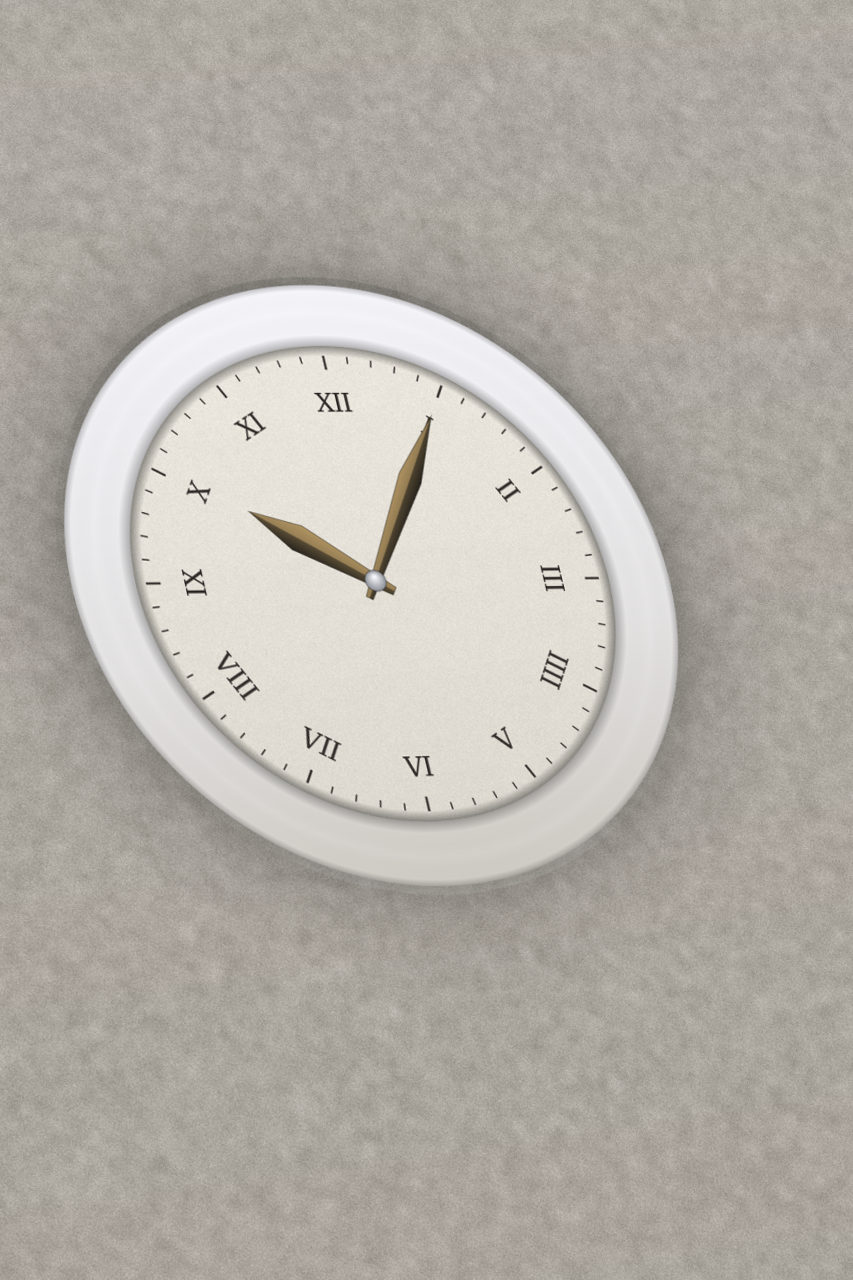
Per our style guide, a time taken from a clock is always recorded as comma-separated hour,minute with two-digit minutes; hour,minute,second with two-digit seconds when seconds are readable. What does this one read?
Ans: 10,05
